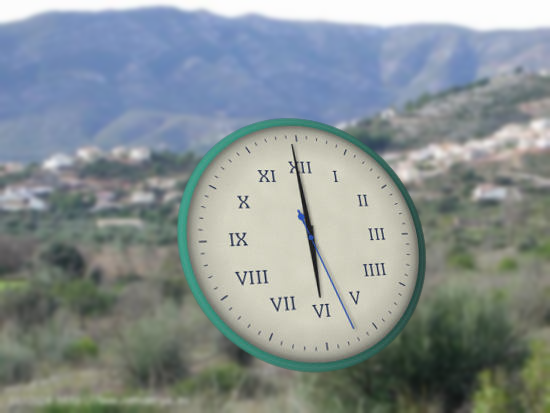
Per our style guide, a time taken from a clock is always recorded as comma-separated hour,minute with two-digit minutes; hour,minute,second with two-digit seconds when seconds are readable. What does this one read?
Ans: 5,59,27
